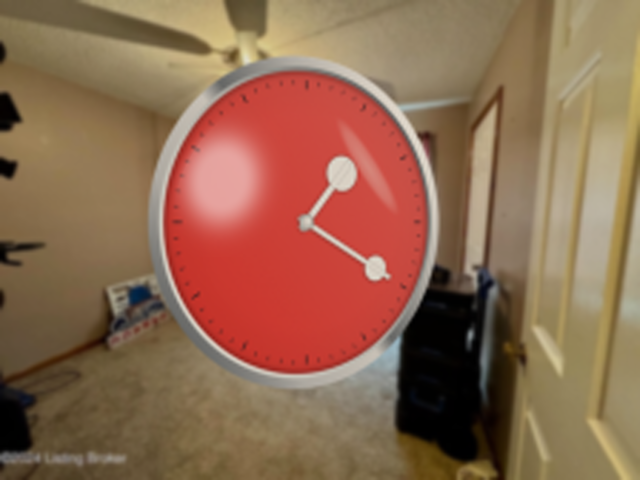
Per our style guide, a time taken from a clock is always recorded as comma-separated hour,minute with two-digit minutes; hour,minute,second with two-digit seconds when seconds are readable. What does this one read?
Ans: 1,20
